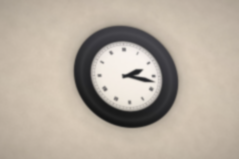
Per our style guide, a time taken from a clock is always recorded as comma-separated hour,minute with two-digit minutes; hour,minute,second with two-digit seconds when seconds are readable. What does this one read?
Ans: 2,17
